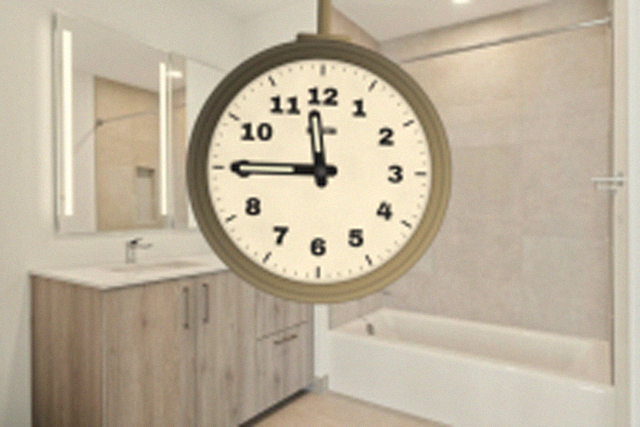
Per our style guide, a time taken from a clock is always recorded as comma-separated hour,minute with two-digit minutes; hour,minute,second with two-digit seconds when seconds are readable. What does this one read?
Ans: 11,45
